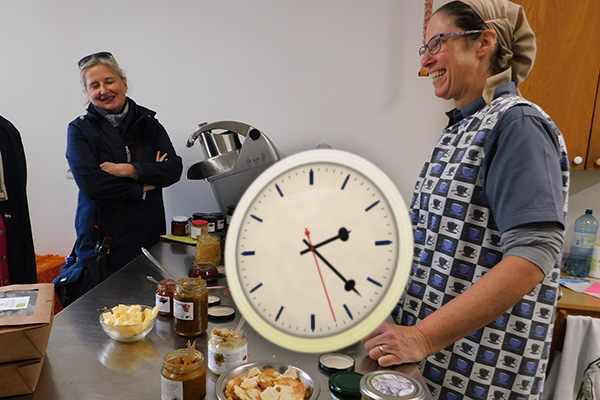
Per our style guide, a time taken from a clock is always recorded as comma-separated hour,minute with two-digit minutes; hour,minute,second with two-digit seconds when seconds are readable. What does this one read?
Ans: 2,22,27
